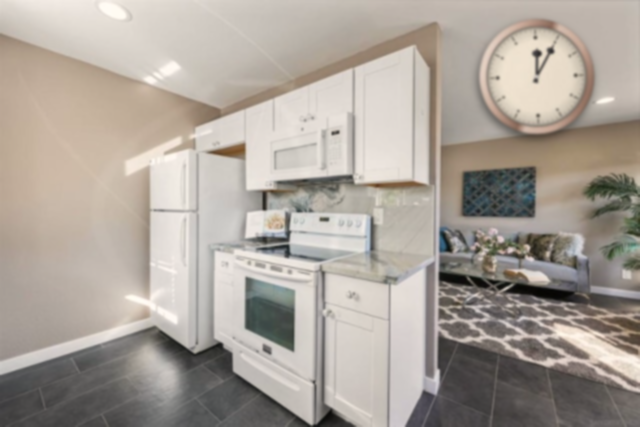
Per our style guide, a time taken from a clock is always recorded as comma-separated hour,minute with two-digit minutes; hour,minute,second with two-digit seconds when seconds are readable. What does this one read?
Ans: 12,05
